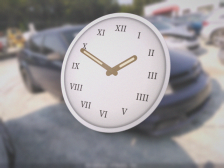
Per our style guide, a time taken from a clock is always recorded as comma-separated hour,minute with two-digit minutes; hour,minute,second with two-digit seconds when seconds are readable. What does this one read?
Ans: 1,49
